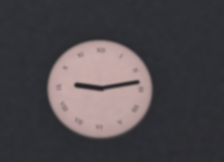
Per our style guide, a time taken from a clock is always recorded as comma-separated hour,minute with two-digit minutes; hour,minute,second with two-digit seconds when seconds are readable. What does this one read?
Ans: 9,13
